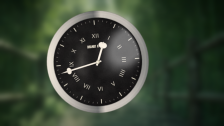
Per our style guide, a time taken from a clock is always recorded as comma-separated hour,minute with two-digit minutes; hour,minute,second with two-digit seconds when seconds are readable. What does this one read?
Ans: 12,43
